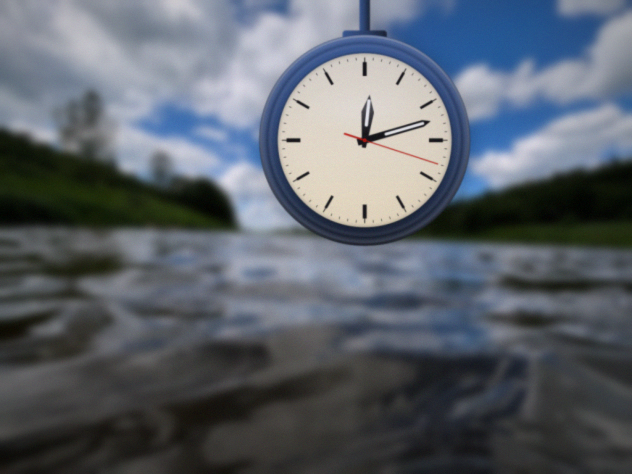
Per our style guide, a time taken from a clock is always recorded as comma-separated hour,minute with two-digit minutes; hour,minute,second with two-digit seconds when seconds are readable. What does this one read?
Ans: 12,12,18
